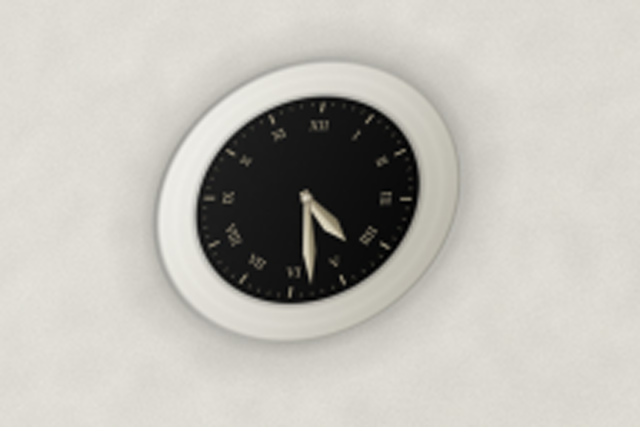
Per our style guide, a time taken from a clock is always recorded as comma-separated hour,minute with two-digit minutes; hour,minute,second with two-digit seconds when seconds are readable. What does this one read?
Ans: 4,28
